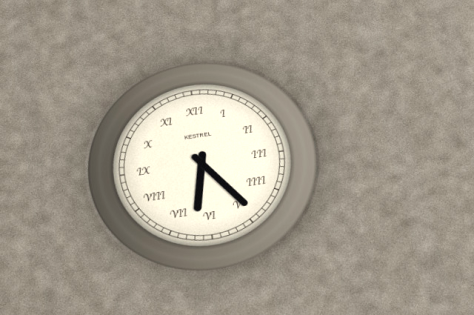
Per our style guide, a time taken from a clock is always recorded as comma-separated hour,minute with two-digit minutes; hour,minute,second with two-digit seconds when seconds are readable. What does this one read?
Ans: 6,24
